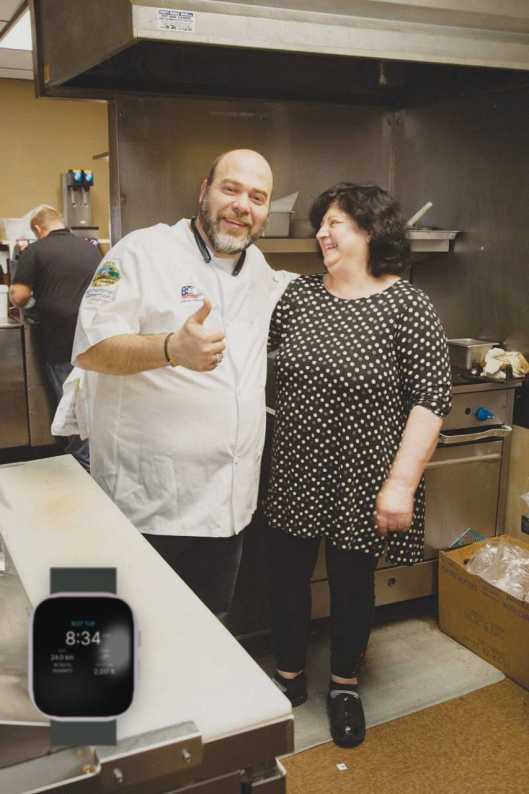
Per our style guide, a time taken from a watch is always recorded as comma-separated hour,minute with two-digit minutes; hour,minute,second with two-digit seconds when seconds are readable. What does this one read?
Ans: 8,34
